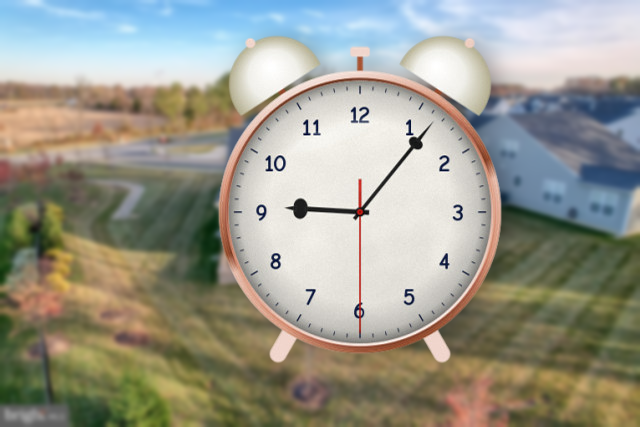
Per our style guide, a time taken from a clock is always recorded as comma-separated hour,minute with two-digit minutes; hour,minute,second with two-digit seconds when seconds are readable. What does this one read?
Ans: 9,06,30
